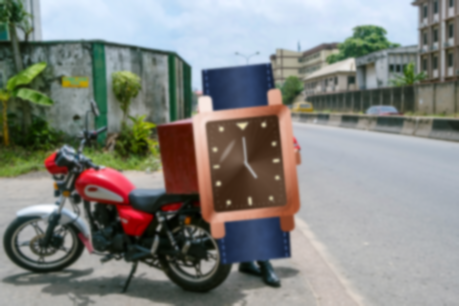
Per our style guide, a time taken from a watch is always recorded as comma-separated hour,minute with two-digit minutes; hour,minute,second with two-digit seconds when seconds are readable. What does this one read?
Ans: 5,00
